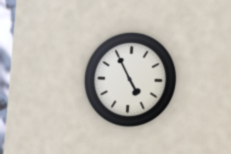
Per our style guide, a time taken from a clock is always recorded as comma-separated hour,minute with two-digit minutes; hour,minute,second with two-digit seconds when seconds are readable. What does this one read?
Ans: 4,55
